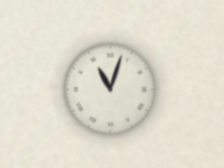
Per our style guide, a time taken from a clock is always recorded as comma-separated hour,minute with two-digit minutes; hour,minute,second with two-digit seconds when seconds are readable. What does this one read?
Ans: 11,03
